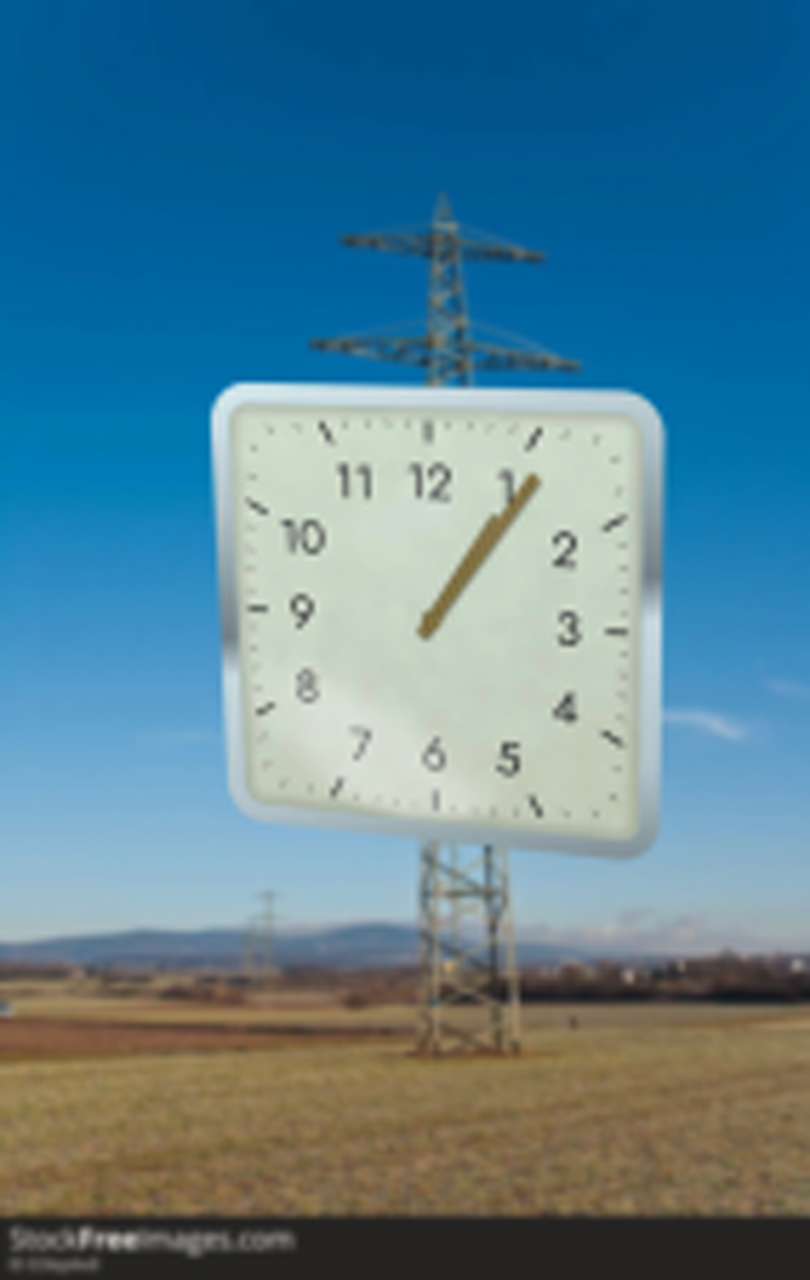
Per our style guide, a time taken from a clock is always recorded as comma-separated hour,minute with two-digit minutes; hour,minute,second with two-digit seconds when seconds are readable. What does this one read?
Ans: 1,06
